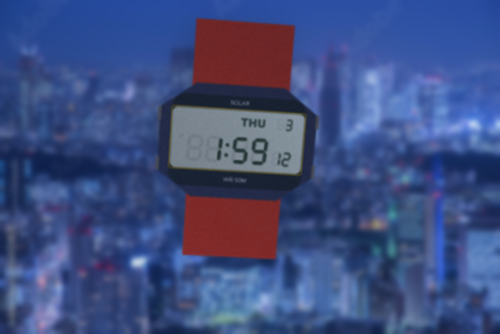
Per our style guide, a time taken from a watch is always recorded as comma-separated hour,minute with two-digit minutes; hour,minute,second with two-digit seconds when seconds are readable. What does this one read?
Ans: 1,59,12
